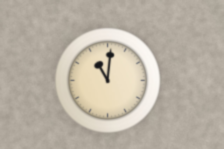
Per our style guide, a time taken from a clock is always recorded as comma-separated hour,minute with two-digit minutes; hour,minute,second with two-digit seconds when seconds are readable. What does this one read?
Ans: 11,01
